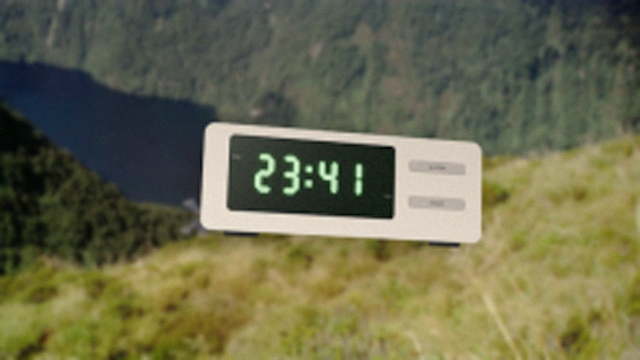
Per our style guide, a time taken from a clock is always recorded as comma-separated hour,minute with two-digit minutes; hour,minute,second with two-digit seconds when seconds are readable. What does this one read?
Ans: 23,41
